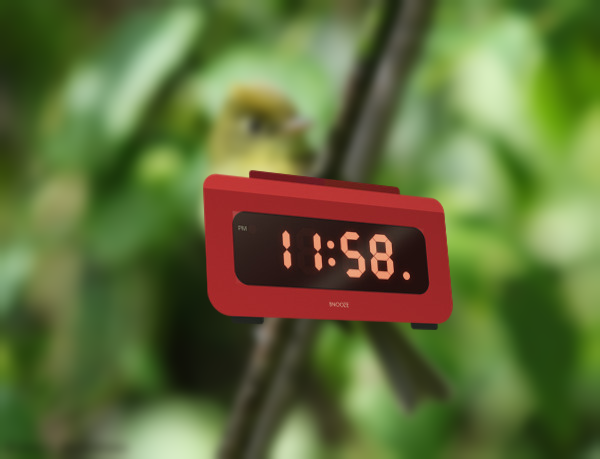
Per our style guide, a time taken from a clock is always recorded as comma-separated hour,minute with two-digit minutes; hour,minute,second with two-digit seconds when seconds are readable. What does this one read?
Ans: 11,58
